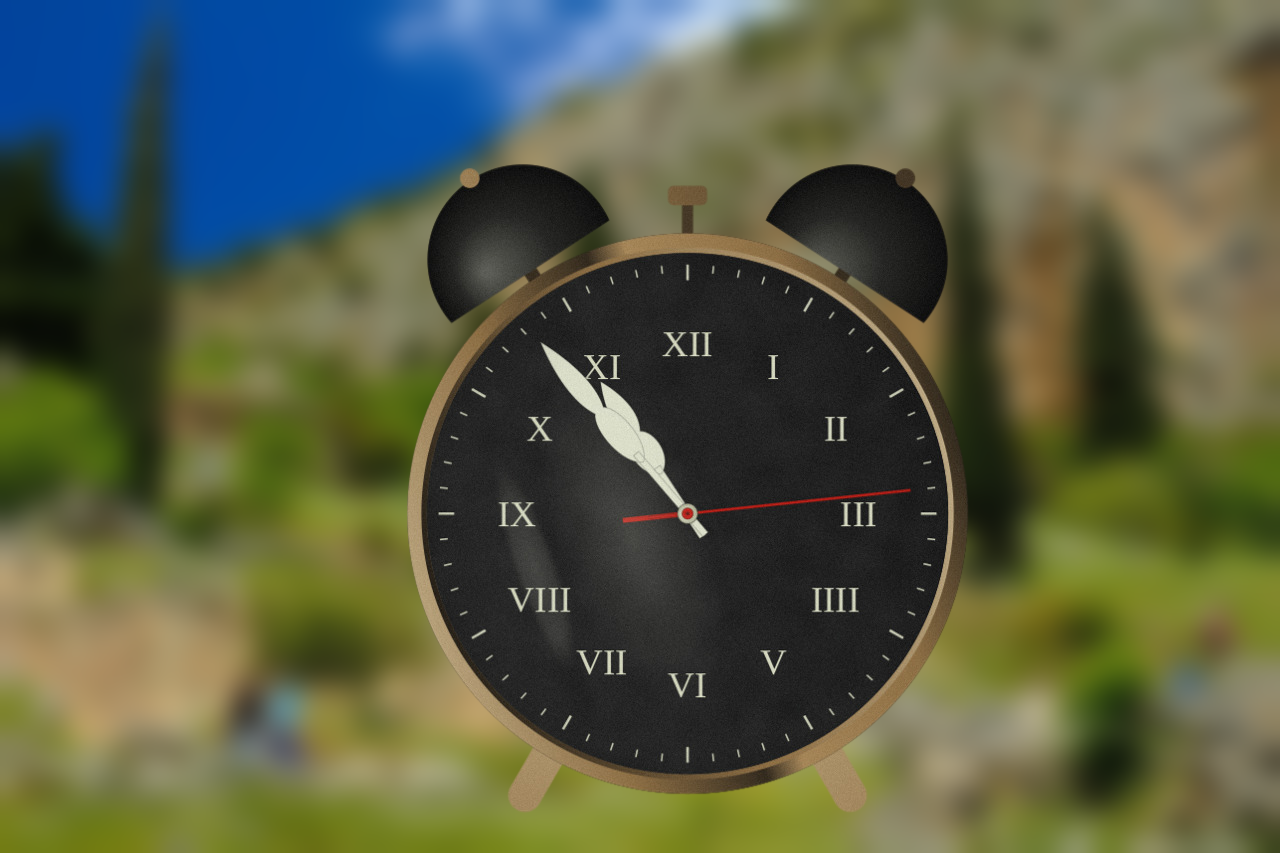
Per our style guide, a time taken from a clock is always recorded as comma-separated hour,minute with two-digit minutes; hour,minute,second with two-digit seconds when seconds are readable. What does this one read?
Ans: 10,53,14
